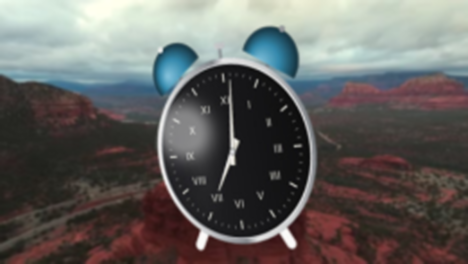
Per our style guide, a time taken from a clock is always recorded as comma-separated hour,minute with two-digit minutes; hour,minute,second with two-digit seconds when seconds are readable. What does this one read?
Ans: 7,01
